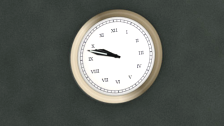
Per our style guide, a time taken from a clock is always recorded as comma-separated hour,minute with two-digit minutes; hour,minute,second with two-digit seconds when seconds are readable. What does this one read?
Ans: 9,48
